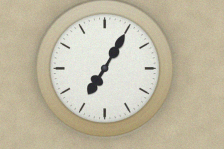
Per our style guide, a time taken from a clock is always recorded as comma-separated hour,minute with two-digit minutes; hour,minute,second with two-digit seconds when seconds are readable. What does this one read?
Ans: 7,05
